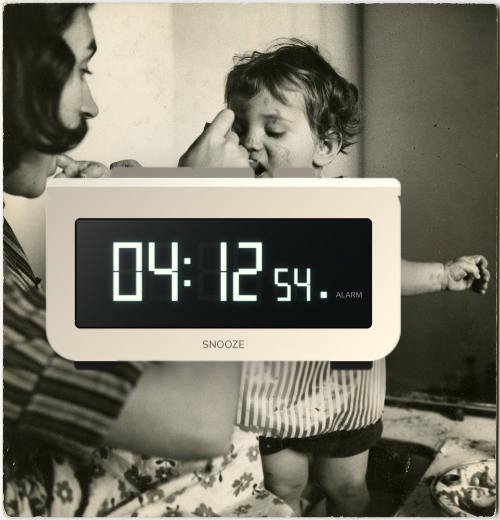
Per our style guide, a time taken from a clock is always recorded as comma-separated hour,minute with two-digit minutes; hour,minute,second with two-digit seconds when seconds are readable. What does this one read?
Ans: 4,12,54
